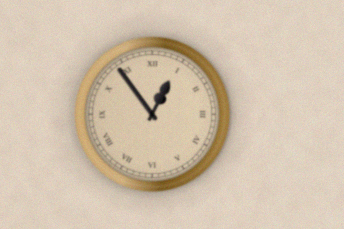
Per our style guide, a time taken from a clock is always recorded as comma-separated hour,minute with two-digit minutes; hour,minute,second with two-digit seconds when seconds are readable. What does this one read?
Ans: 12,54
